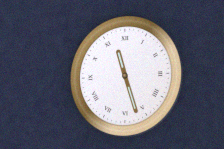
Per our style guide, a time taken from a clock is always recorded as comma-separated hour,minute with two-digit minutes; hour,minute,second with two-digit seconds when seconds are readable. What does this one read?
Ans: 11,27
